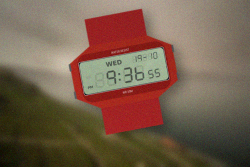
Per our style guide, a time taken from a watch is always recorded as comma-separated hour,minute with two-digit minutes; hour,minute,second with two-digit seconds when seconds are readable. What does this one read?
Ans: 9,36,55
